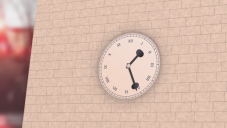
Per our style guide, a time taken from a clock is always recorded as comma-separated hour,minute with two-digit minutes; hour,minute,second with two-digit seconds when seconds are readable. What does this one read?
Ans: 1,26
